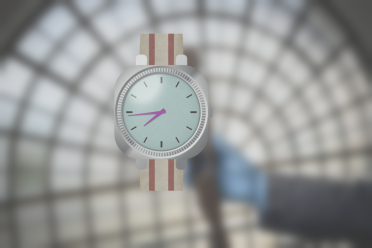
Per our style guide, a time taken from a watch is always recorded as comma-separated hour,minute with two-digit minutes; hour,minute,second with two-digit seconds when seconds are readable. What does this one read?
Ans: 7,44
